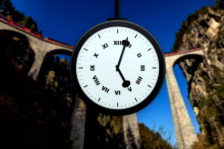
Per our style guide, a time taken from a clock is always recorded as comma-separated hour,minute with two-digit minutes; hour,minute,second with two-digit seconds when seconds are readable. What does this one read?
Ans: 5,03
